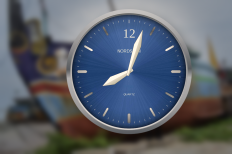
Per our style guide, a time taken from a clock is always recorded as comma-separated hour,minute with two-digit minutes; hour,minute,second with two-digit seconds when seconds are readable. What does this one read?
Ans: 8,03
